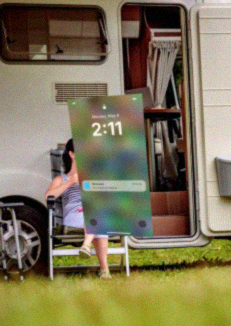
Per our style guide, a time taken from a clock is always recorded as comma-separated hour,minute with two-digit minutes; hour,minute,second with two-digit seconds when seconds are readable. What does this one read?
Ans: 2,11
